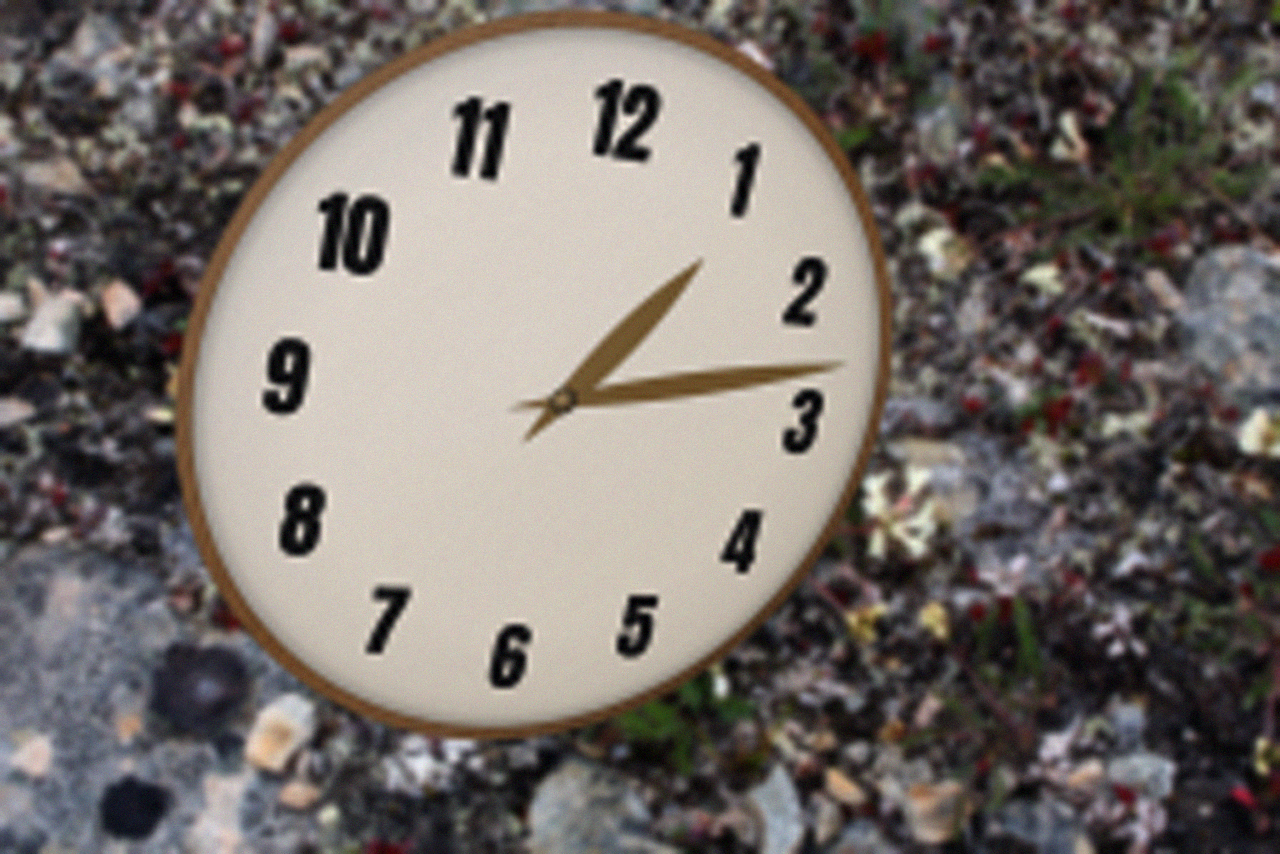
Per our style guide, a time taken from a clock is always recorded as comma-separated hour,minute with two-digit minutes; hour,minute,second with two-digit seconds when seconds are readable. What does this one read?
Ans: 1,13
